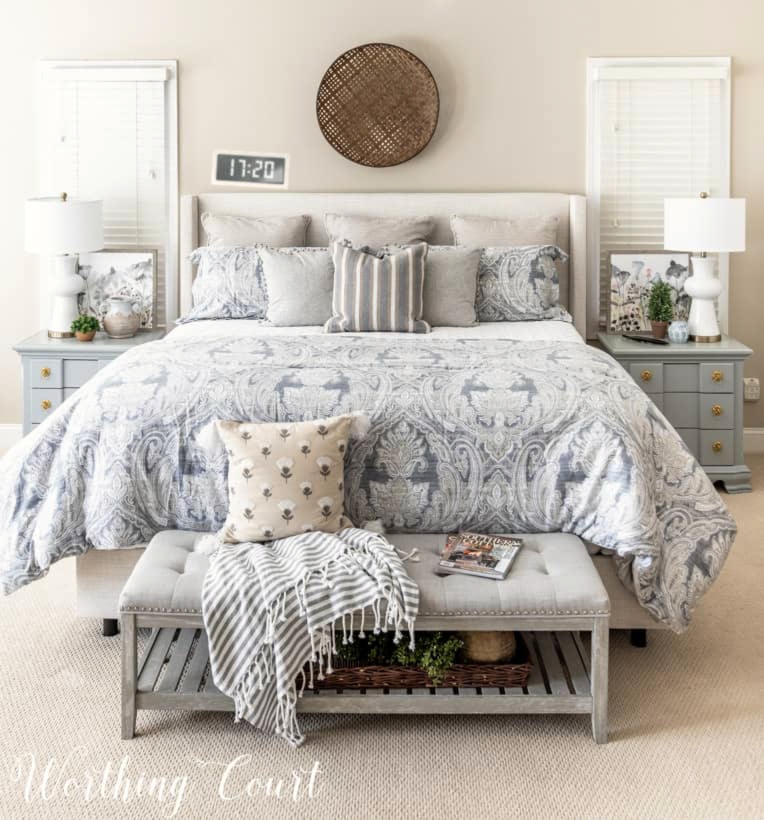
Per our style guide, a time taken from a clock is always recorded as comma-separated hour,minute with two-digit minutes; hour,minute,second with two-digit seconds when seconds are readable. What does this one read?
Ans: 17,20
